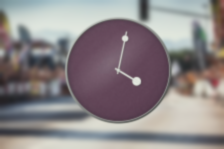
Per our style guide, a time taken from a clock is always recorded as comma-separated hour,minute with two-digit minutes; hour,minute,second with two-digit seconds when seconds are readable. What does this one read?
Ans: 4,02
